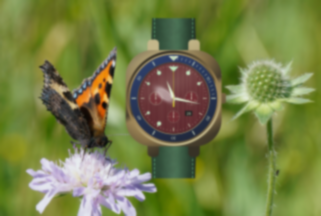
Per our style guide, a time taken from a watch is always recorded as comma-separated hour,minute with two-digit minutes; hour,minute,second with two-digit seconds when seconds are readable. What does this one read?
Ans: 11,17
